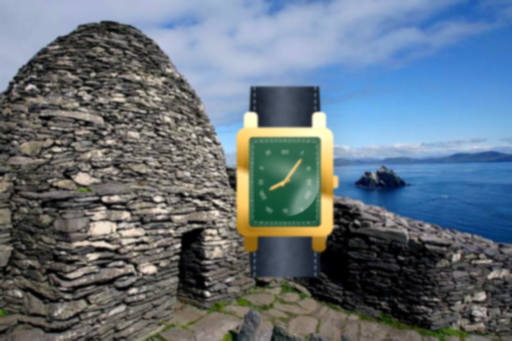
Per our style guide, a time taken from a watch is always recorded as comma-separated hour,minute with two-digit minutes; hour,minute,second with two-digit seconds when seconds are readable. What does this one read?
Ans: 8,06
